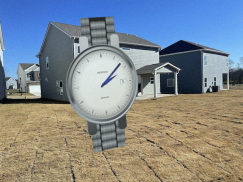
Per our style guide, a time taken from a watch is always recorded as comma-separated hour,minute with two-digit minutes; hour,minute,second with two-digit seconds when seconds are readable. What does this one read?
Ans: 2,08
